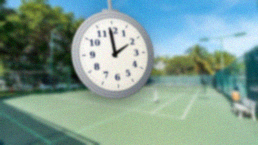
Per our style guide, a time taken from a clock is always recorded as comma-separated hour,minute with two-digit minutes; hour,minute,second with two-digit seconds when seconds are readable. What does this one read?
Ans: 1,59
